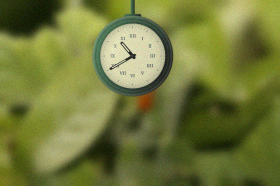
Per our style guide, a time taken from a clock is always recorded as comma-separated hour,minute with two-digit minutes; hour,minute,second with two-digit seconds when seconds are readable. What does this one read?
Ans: 10,40
